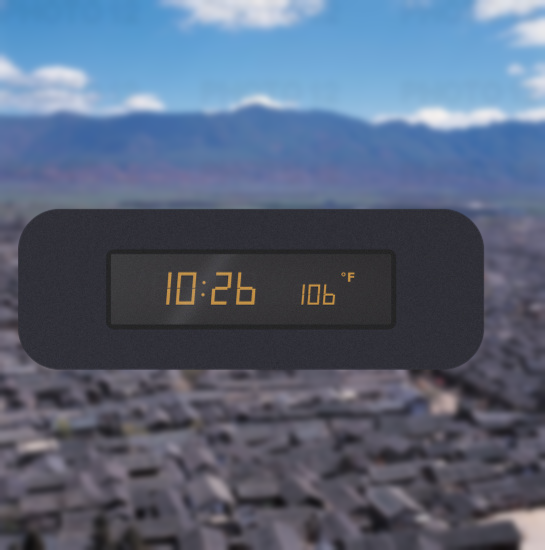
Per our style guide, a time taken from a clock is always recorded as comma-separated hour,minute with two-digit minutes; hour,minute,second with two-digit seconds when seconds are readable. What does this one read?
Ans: 10,26
